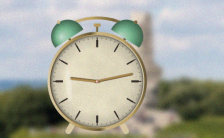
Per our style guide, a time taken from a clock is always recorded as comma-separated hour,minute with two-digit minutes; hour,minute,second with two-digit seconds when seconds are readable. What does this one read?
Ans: 9,13
